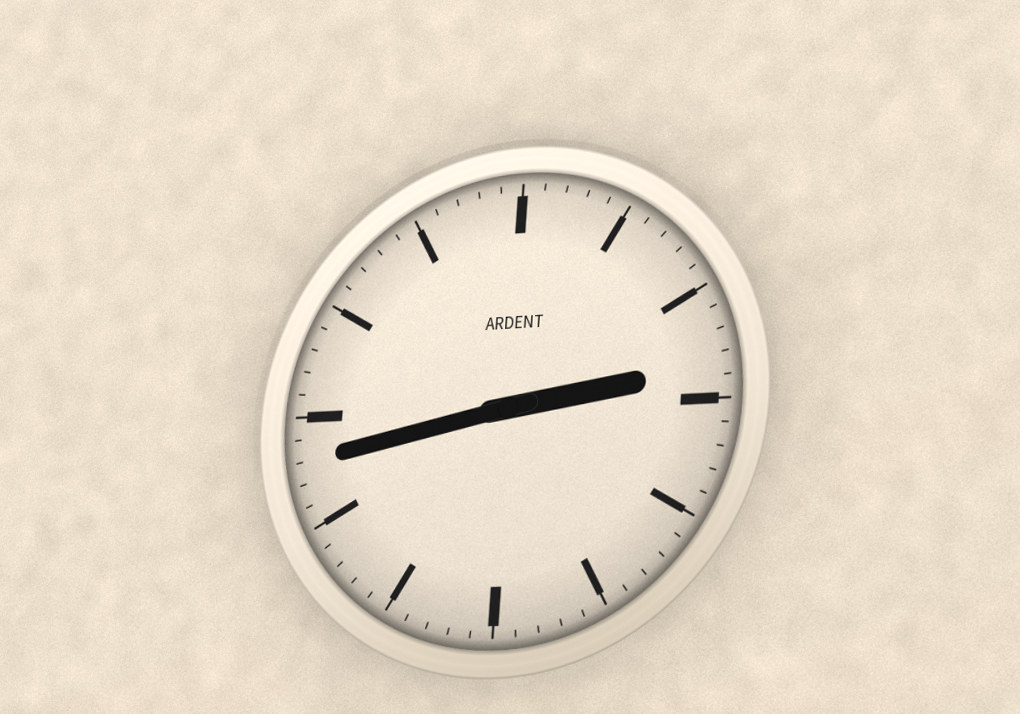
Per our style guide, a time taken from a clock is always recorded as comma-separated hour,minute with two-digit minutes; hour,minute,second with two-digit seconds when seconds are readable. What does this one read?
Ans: 2,43
